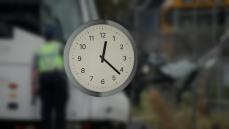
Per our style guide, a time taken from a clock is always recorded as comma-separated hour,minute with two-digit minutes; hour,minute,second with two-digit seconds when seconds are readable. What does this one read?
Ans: 12,22
